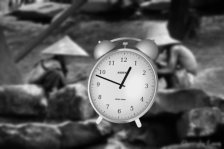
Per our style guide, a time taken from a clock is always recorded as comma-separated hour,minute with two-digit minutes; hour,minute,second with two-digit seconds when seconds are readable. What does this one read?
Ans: 12,48
